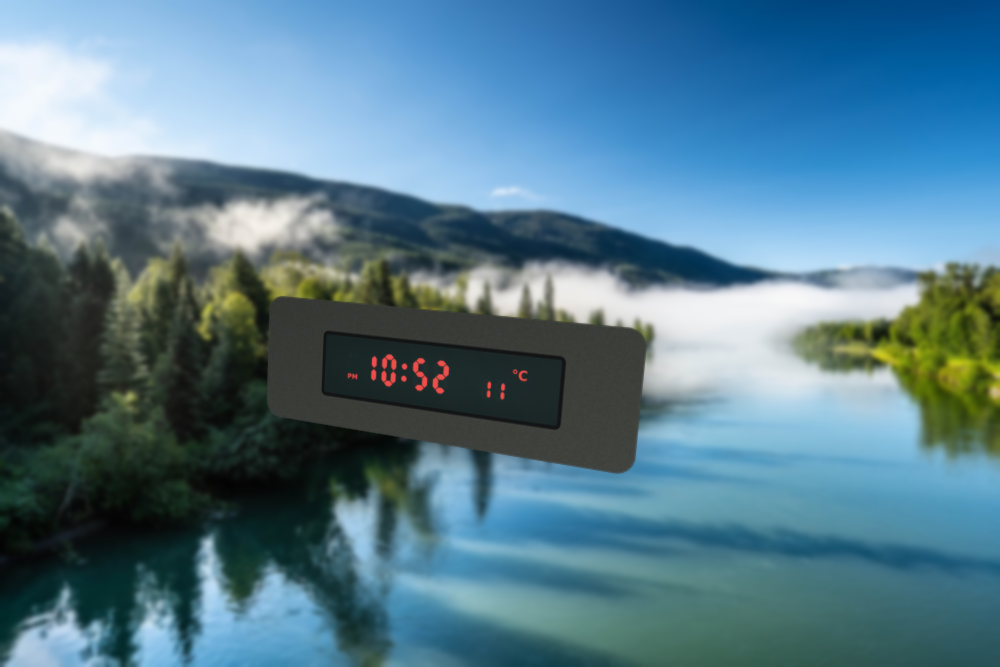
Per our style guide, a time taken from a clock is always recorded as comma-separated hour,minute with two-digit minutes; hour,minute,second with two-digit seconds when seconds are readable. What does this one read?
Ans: 10,52
